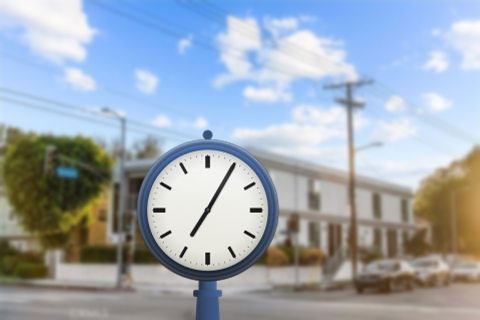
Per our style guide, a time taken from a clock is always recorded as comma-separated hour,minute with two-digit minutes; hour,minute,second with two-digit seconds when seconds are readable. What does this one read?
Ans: 7,05
